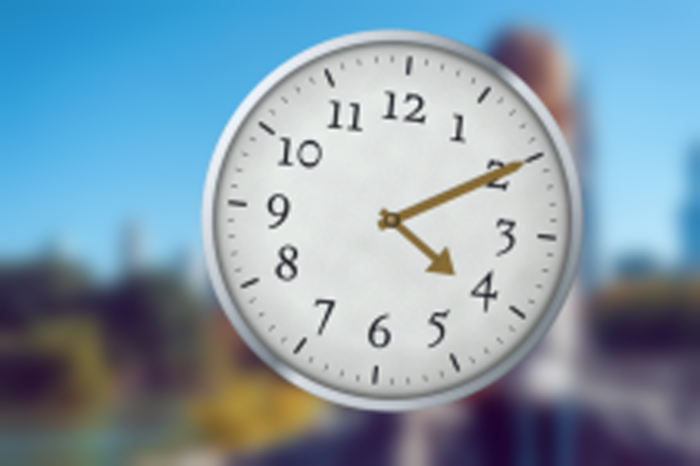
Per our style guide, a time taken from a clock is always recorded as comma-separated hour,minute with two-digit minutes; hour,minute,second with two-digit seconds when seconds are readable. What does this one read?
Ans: 4,10
